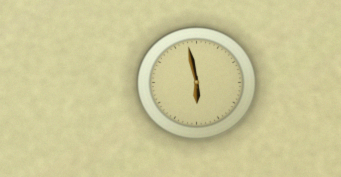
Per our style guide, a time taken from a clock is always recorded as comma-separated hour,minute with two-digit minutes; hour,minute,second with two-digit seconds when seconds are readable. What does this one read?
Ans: 5,58
